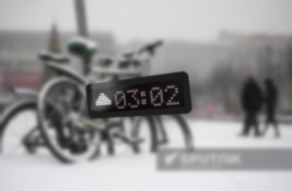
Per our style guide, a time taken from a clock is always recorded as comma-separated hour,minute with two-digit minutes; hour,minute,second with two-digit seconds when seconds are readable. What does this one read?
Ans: 3,02
